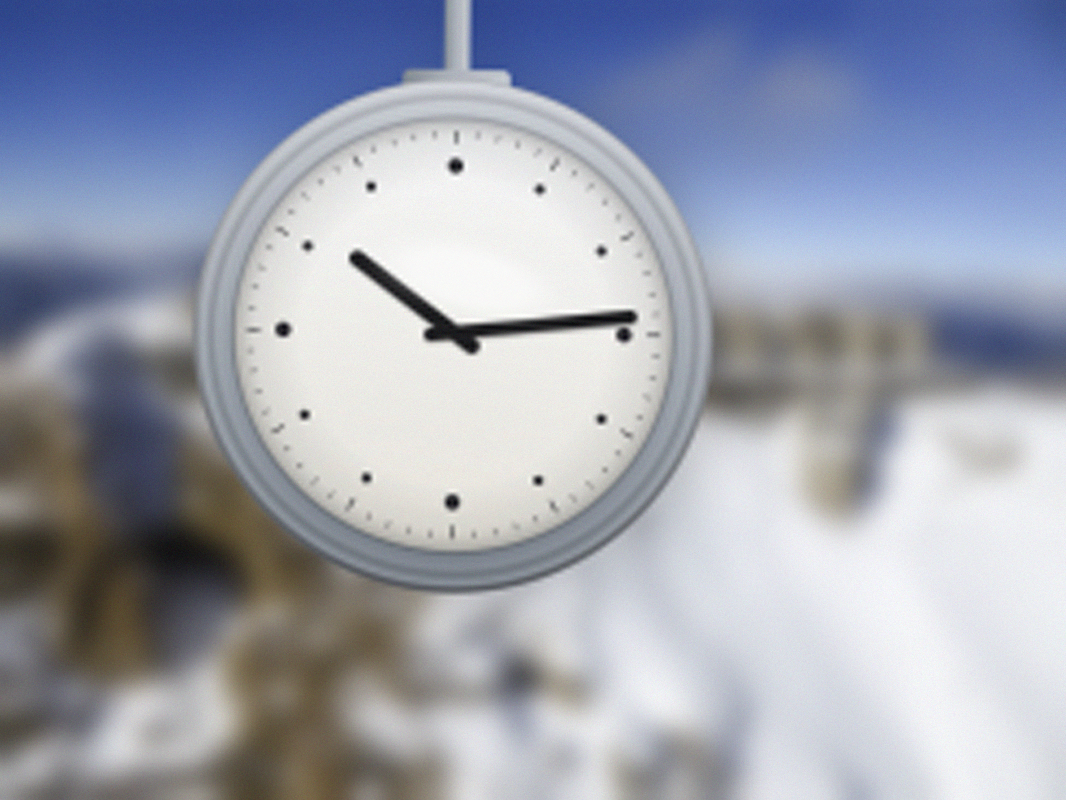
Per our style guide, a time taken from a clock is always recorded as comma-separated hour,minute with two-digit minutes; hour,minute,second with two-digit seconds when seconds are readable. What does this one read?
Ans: 10,14
